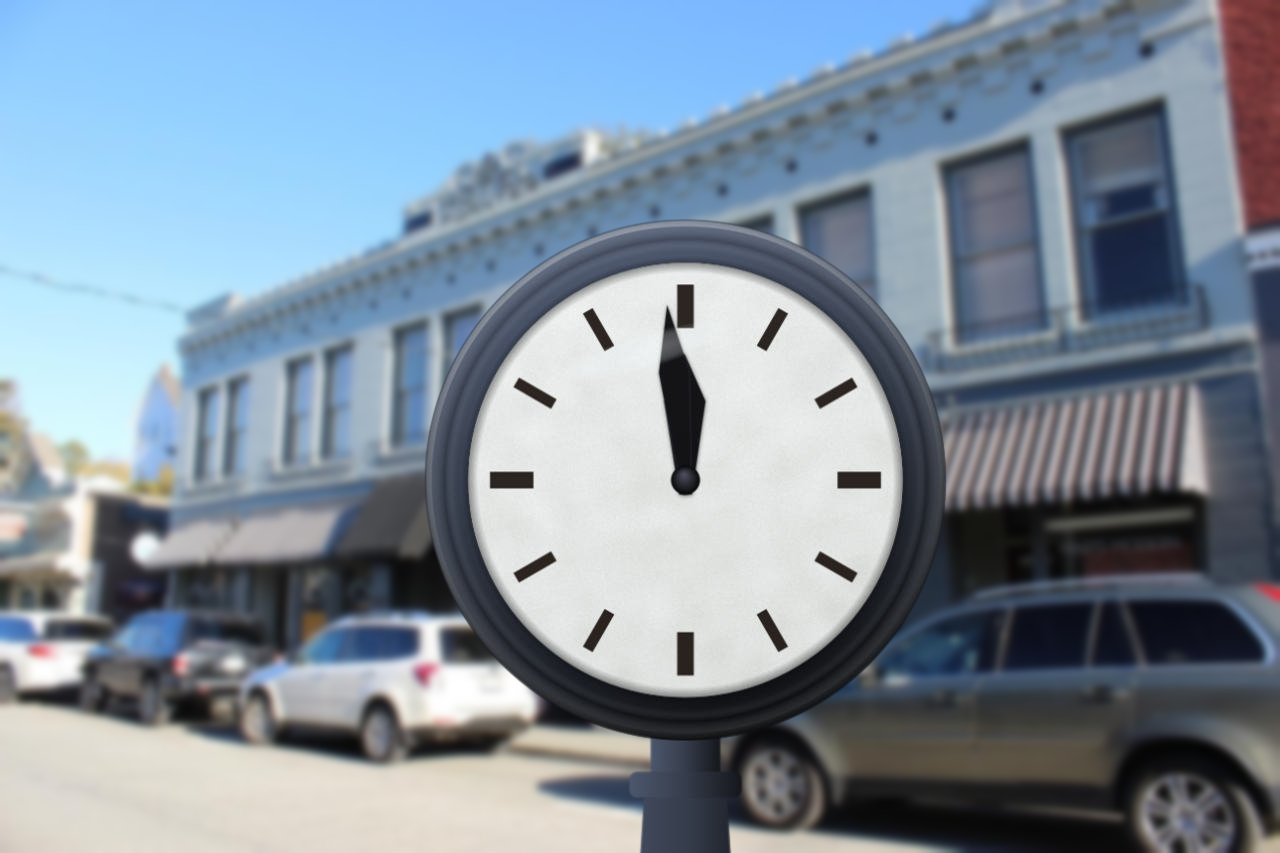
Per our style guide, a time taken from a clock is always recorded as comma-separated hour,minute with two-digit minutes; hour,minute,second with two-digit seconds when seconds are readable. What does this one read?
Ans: 11,59
